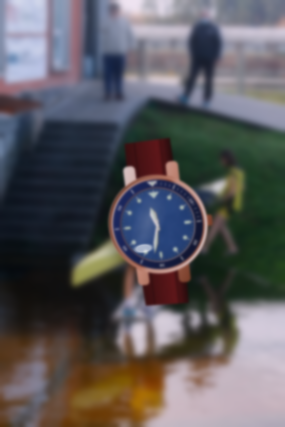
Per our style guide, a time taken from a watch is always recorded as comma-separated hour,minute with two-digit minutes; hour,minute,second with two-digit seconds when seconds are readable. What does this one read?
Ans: 11,32
